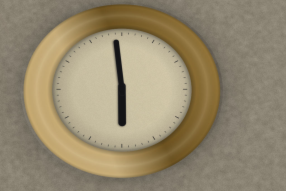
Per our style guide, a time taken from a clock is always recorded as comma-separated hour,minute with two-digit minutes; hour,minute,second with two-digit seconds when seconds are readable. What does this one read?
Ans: 5,59
